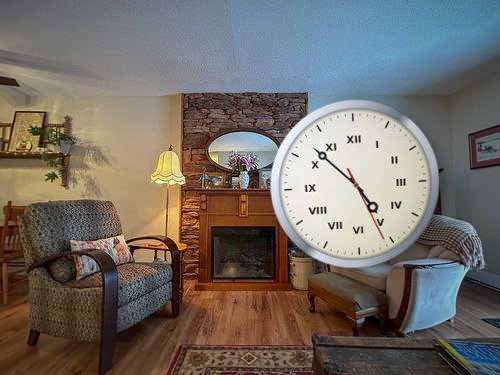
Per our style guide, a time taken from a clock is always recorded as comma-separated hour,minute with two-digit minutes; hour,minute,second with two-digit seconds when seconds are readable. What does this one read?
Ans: 4,52,26
